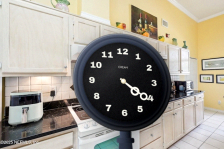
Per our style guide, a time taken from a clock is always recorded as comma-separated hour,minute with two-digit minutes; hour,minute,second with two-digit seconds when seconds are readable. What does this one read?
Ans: 4,21
